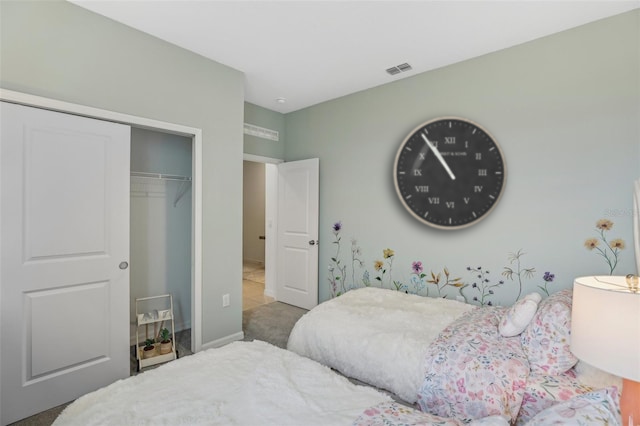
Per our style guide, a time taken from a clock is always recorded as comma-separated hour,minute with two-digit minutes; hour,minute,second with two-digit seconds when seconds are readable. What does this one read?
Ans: 10,54
